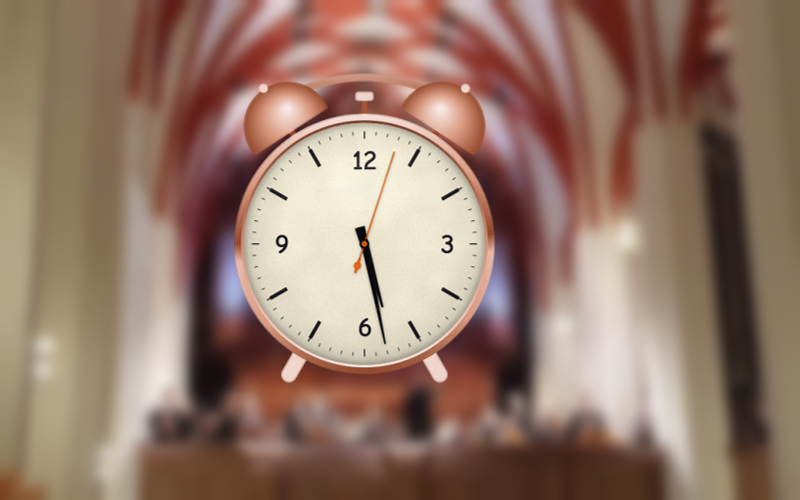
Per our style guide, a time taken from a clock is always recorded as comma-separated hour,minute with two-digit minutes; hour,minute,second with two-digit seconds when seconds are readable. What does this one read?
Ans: 5,28,03
